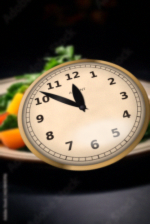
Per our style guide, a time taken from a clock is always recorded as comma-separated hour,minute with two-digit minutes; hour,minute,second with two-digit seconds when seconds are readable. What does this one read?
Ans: 11,52
